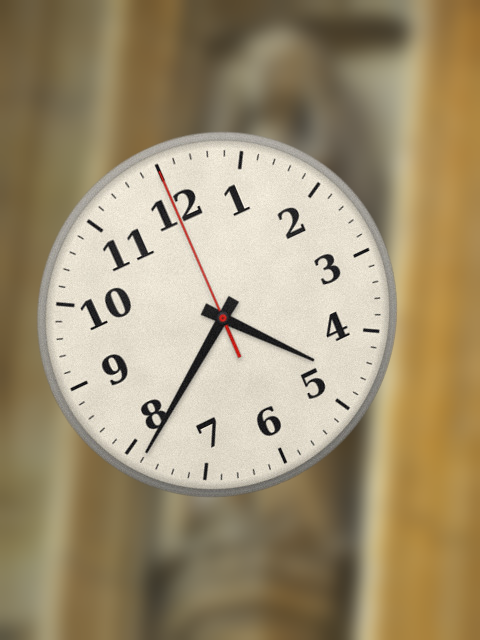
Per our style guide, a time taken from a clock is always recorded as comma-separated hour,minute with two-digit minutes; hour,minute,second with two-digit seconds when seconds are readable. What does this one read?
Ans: 4,39,00
